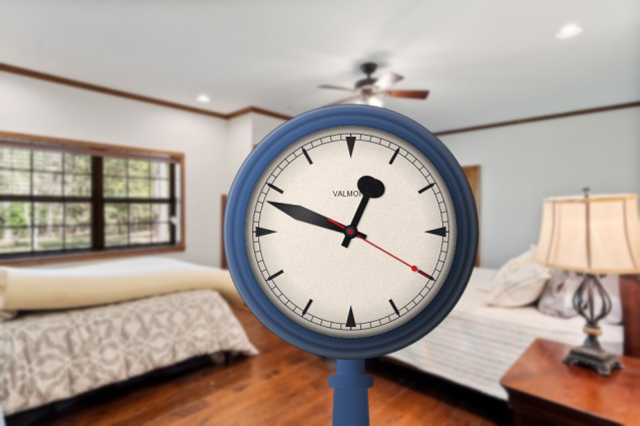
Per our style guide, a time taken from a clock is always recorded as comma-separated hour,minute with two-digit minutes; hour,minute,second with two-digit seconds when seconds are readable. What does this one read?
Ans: 12,48,20
